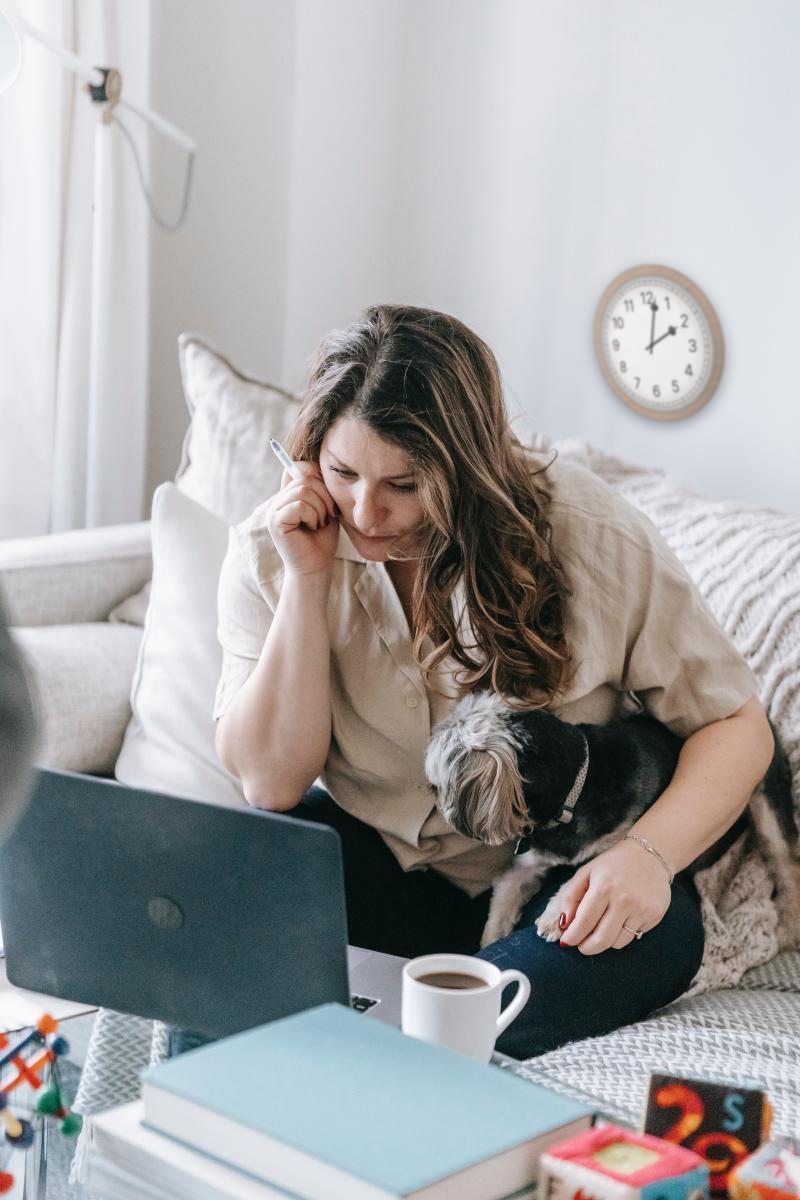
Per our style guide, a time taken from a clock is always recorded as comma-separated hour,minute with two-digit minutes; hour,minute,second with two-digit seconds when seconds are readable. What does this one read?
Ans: 2,02
